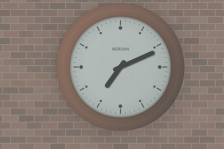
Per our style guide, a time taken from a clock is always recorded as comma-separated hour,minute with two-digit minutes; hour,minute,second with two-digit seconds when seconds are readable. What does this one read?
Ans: 7,11
